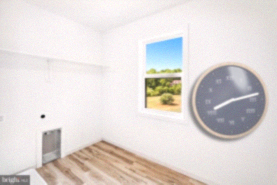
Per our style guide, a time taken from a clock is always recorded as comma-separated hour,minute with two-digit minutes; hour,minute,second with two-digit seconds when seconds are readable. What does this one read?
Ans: 8,13
